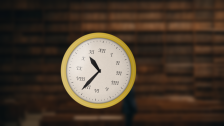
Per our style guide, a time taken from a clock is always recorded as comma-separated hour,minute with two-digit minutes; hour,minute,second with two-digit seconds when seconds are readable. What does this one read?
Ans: 10,36
